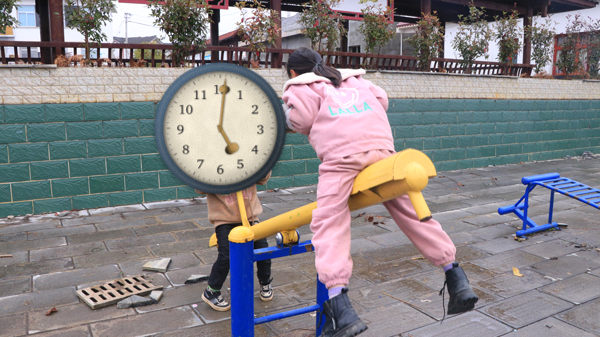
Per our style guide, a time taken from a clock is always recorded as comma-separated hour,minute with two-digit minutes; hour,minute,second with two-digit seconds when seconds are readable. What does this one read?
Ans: 5,01
